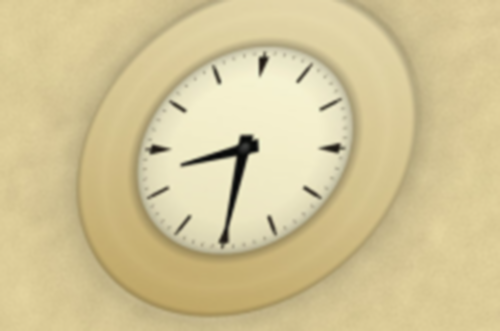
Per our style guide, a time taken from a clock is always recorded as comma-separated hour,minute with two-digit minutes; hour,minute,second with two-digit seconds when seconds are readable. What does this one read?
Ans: 8,30
